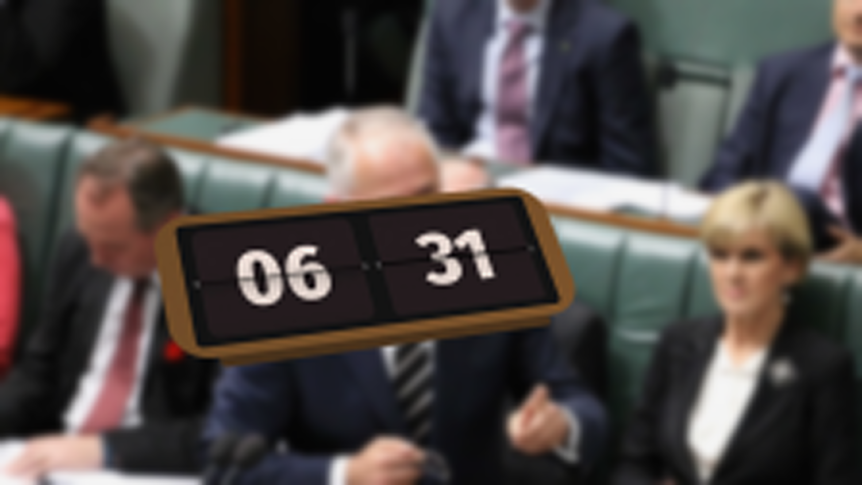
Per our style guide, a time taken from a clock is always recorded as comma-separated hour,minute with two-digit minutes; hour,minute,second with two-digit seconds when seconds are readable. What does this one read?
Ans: 6,31
